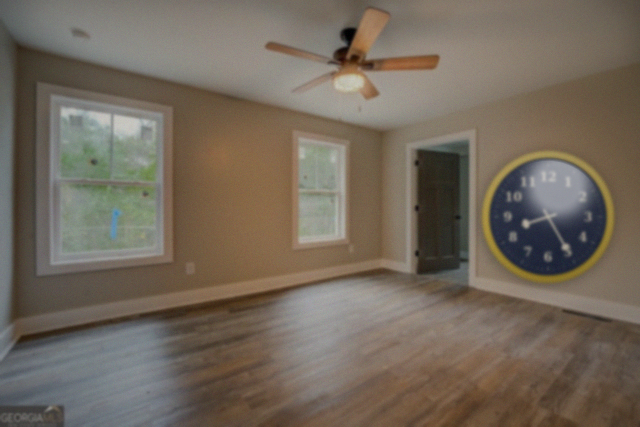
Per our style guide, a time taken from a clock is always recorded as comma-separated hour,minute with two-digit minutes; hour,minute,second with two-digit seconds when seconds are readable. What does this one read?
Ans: 8,25
